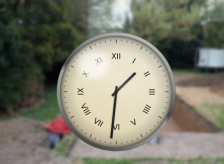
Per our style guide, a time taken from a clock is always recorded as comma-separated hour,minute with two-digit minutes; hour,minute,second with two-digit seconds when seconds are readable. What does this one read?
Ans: 1,31
